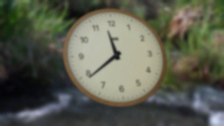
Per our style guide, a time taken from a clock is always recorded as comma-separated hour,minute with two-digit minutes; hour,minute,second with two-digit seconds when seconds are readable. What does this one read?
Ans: 11,39
